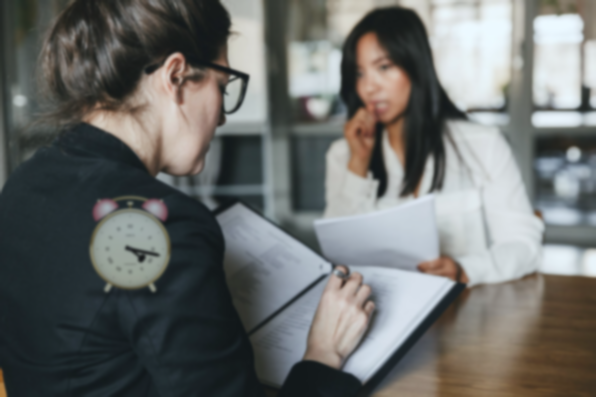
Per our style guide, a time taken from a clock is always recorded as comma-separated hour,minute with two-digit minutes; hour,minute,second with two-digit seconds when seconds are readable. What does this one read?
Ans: 4,17
